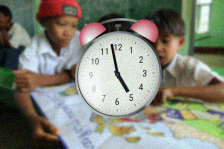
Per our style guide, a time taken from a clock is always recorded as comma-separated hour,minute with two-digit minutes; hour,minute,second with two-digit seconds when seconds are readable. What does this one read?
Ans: 4,58
